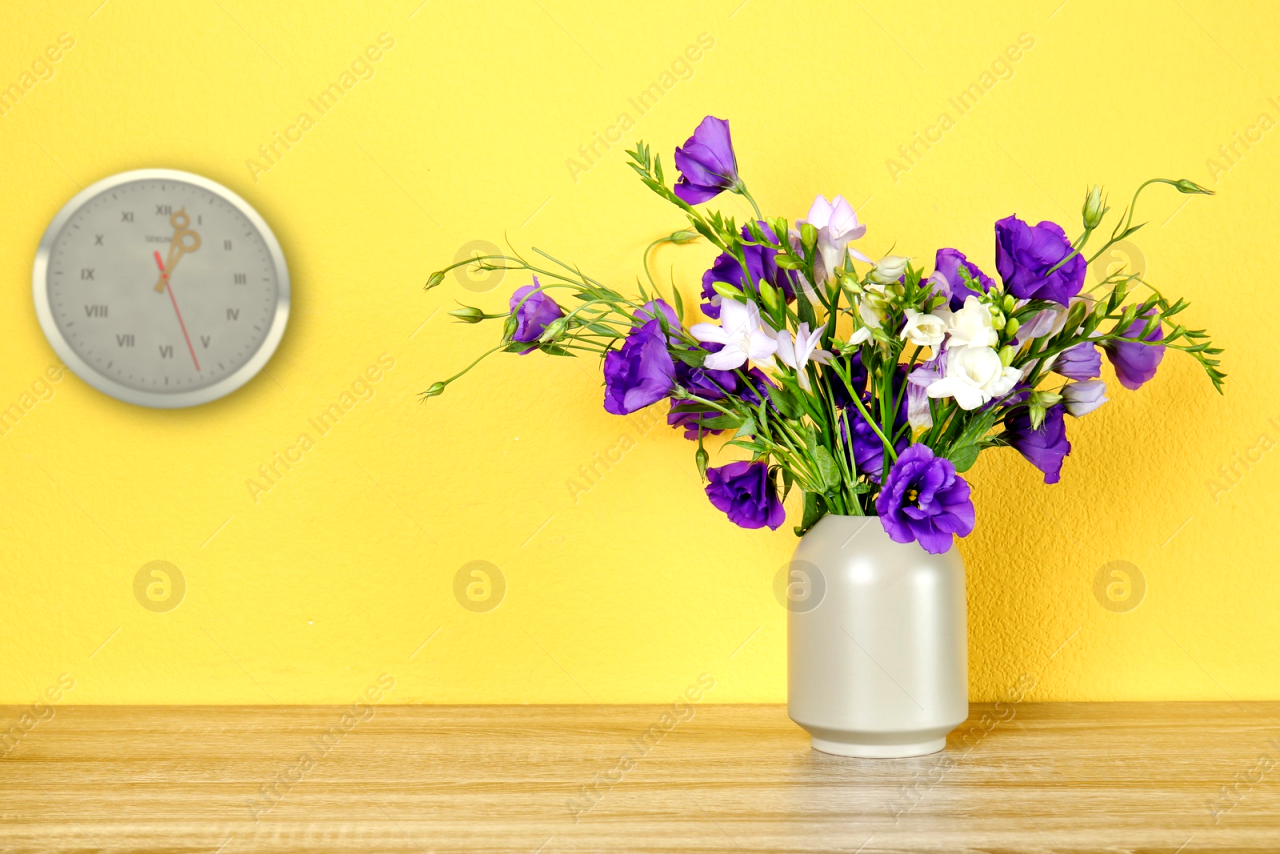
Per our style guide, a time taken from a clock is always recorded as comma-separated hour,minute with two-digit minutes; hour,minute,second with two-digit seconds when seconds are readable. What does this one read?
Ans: 1,02,27
